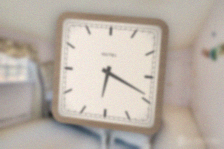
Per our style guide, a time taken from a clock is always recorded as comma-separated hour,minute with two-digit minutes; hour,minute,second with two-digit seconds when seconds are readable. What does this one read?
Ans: 6,19
